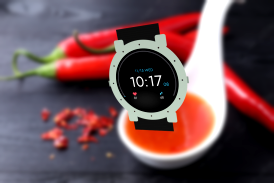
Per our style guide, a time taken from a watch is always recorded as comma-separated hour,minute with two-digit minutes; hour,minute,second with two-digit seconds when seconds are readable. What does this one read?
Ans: 10,17
